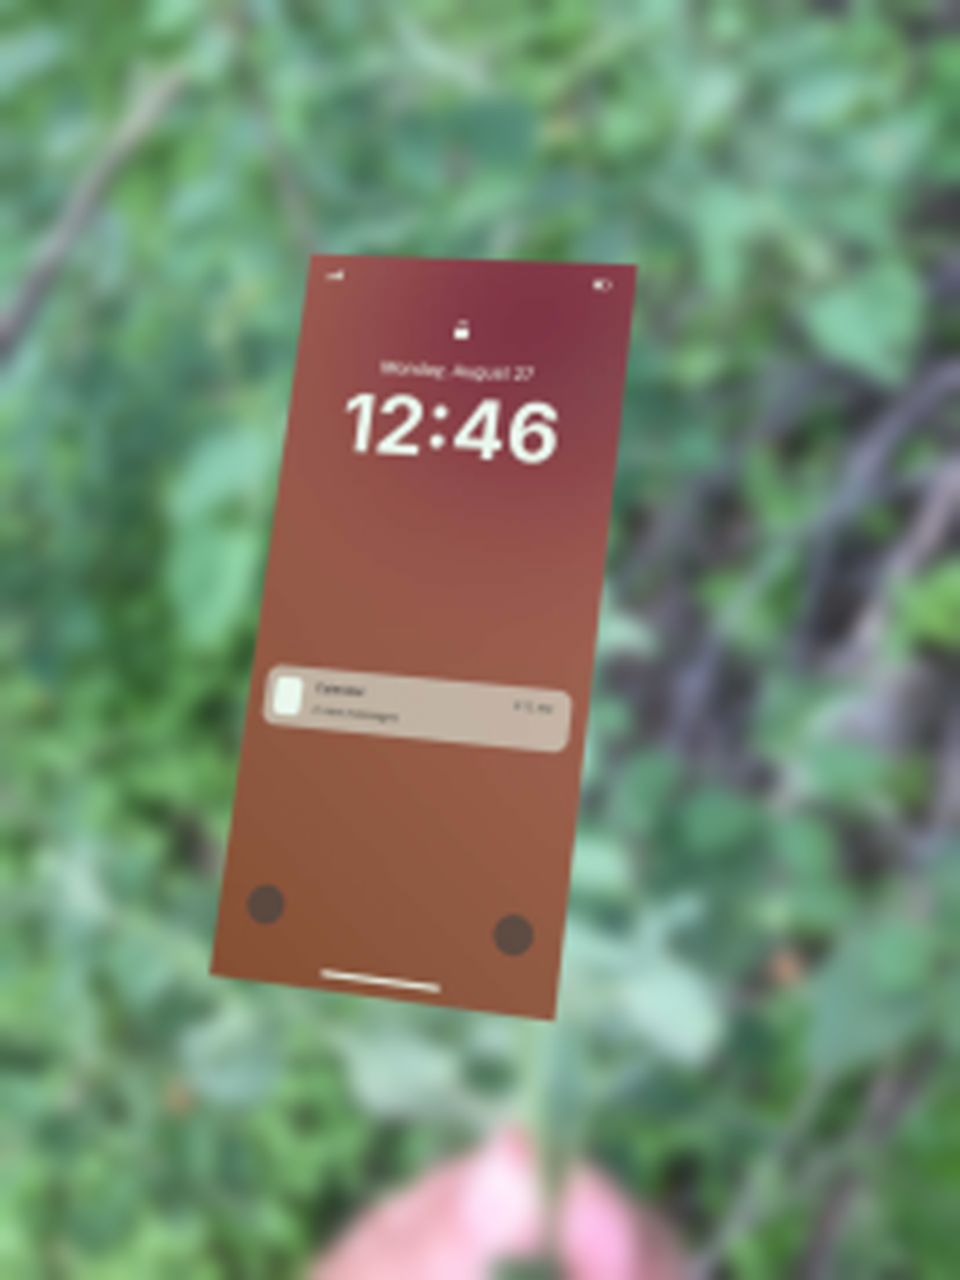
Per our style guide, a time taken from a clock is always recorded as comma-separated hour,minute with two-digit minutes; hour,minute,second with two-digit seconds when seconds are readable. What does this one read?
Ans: 12,46
